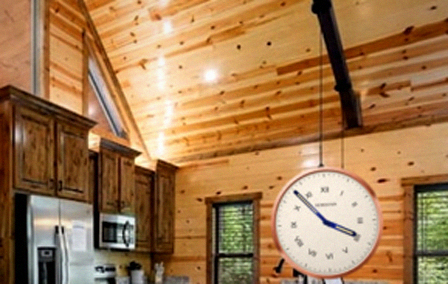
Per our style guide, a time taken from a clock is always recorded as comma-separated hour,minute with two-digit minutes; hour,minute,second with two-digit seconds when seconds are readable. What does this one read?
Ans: 3,53
